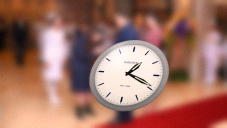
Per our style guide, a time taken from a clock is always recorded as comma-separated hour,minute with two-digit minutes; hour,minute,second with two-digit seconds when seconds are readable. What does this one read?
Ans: 1,19
